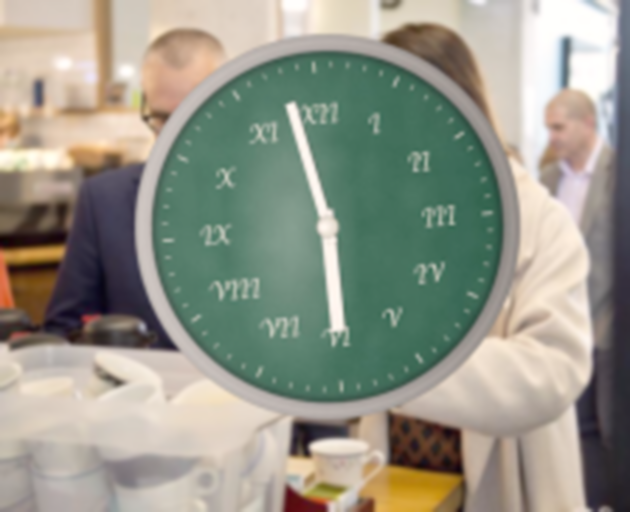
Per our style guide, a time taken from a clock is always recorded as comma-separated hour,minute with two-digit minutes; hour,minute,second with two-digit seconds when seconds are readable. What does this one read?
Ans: 5,58
